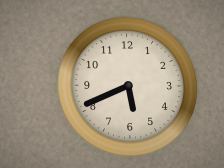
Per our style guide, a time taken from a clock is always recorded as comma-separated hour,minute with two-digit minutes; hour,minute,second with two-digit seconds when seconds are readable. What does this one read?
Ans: 5,41
